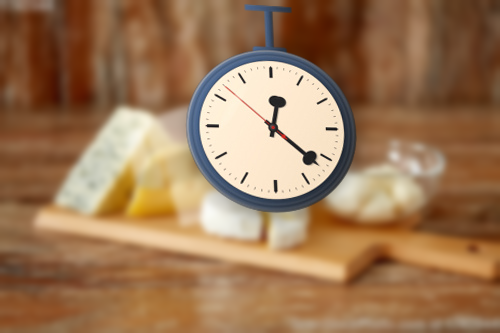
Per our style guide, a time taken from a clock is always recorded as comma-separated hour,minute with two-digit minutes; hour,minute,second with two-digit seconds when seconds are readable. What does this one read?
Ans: 12,21,52
